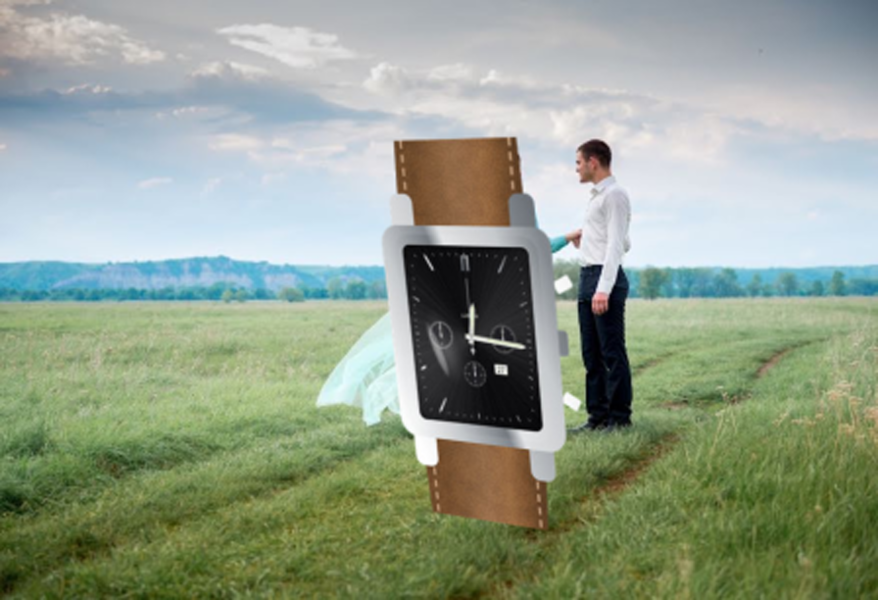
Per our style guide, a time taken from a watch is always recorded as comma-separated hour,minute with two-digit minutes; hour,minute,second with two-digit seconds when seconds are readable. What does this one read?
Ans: 12,16
